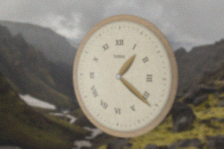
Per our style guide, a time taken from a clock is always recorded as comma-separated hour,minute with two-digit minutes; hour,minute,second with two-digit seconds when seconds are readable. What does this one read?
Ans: 1,21
